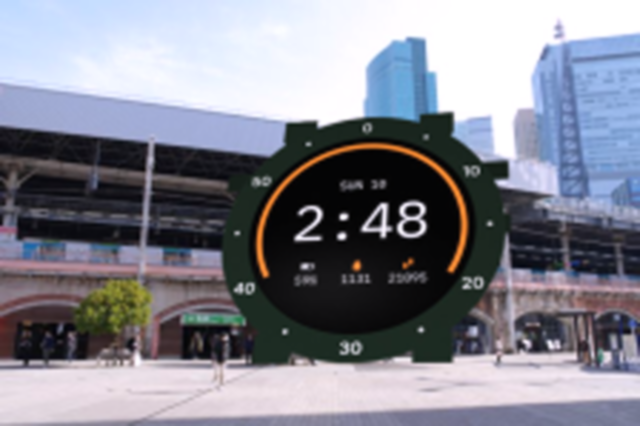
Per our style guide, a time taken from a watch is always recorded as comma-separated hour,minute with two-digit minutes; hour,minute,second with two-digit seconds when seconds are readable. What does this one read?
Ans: 2,48
